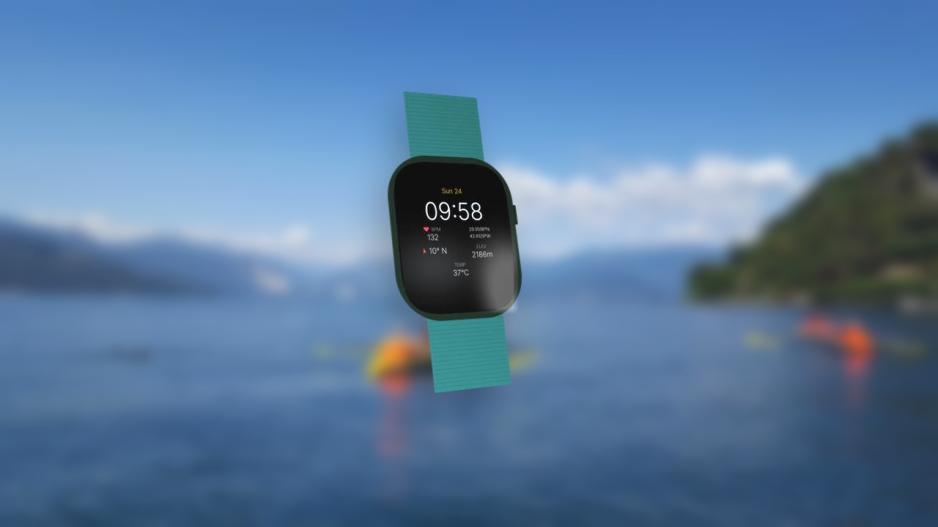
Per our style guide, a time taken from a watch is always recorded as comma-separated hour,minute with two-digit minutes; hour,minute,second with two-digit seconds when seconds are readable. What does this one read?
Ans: 9,58
